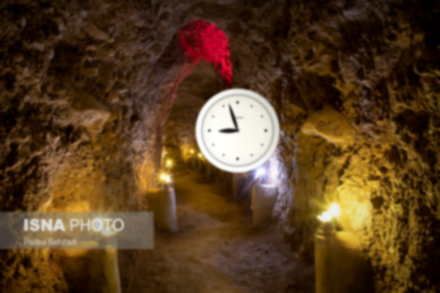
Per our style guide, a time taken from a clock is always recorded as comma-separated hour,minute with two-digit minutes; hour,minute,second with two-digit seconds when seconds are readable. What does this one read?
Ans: 8,57
